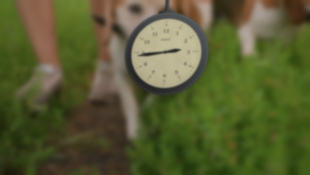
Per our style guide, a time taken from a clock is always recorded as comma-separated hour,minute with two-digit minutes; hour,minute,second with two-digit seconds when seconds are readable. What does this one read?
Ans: 2,44
